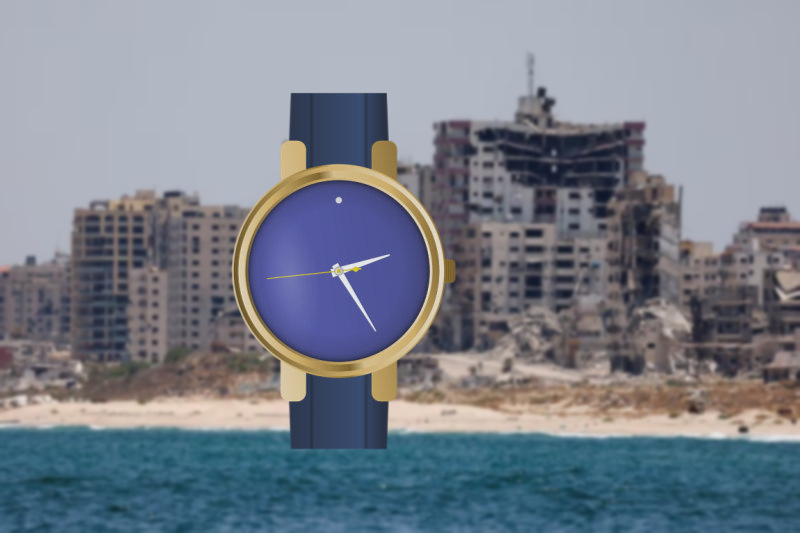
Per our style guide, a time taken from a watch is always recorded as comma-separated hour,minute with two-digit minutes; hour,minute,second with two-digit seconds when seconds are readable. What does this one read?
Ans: 2,24,44
